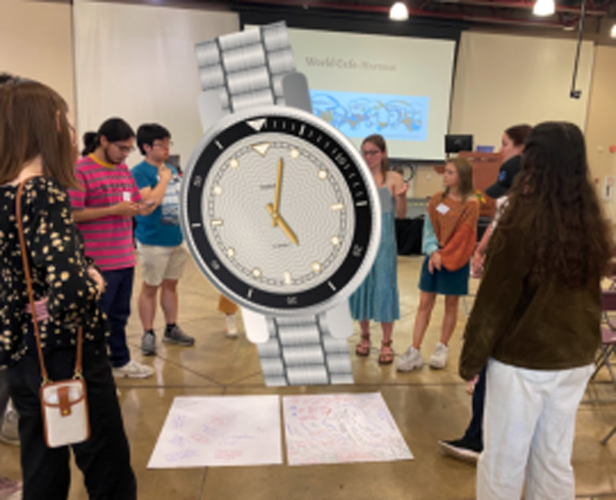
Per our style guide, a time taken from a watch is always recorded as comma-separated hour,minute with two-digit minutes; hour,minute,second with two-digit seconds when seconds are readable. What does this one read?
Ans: 5,03
